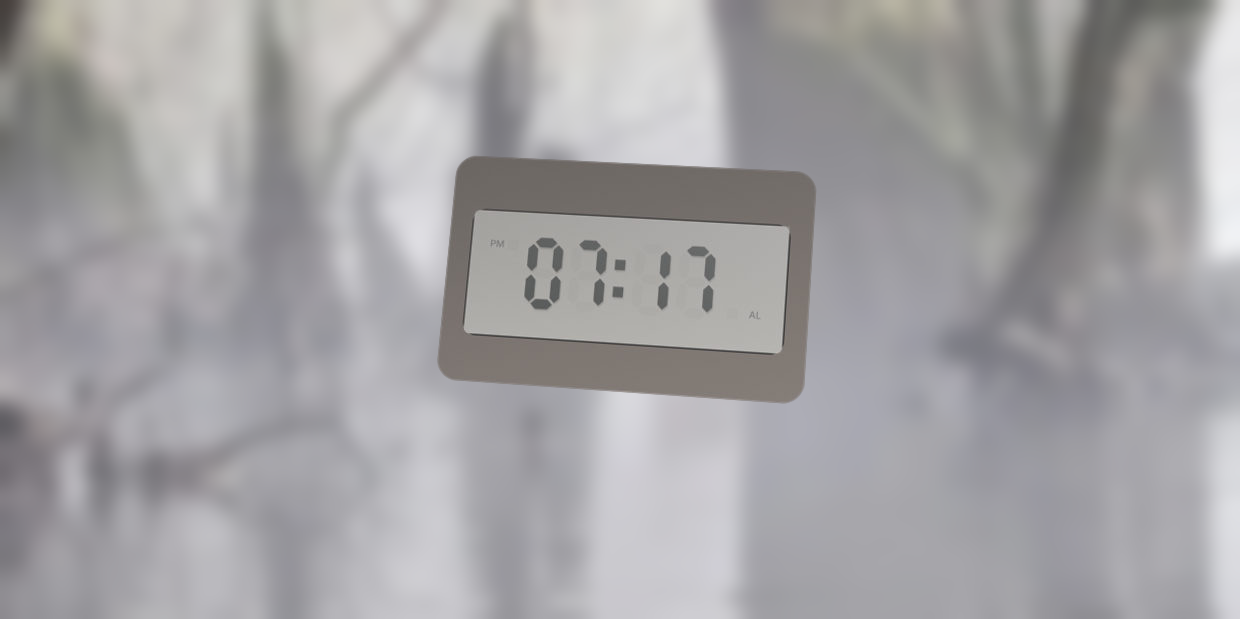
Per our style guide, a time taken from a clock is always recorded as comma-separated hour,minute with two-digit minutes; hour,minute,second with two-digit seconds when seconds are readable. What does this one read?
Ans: 7,17
